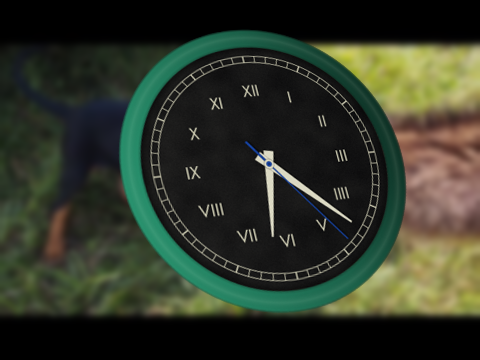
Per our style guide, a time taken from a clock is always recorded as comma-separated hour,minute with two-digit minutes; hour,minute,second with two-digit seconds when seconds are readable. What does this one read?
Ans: 6,22,24
